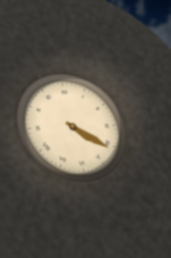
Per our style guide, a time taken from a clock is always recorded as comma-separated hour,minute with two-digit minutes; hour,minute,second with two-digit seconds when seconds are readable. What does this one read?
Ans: 4,21
